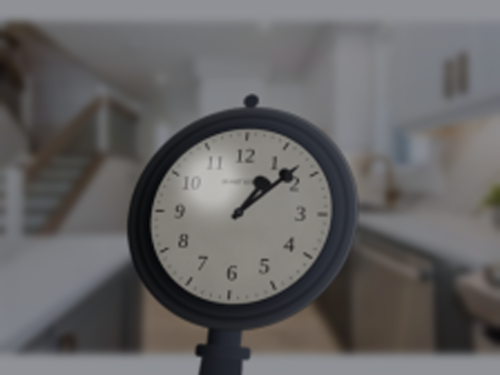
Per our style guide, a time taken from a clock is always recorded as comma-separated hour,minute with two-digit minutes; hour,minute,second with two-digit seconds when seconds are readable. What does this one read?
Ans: 1,08
